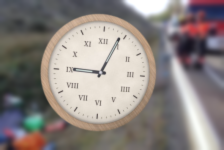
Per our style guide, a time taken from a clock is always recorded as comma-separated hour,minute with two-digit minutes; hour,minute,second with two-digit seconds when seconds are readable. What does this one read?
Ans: 9,04
